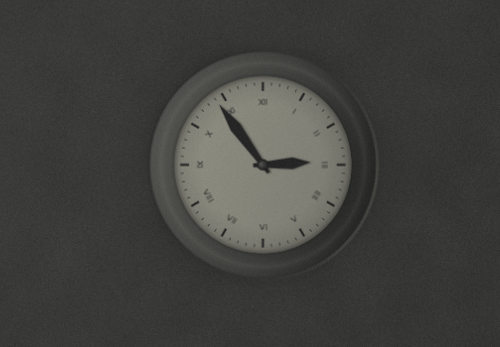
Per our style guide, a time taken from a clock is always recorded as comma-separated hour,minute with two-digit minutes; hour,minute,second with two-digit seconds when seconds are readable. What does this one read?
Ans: 2,54
